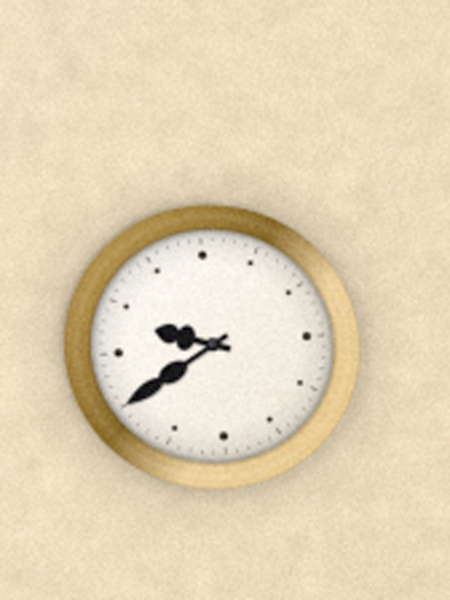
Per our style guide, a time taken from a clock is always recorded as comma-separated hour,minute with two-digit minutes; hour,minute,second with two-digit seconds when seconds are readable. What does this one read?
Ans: 9,40
